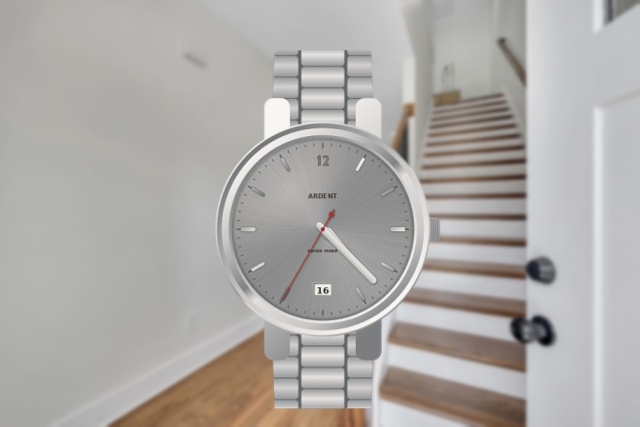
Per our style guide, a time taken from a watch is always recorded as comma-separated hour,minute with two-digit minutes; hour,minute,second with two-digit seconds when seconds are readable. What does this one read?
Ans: 4,22,35
